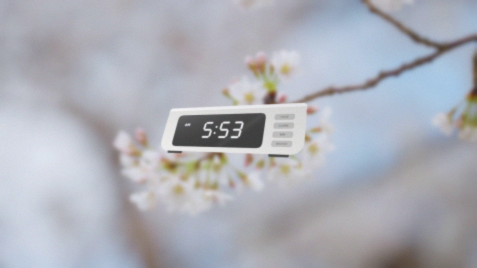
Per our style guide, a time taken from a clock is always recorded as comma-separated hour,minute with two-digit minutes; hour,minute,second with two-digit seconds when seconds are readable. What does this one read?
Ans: 5,53
